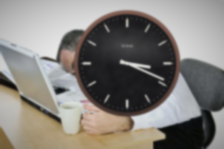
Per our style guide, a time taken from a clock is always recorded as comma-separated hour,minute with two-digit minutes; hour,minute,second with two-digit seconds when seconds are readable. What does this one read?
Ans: 3,19
